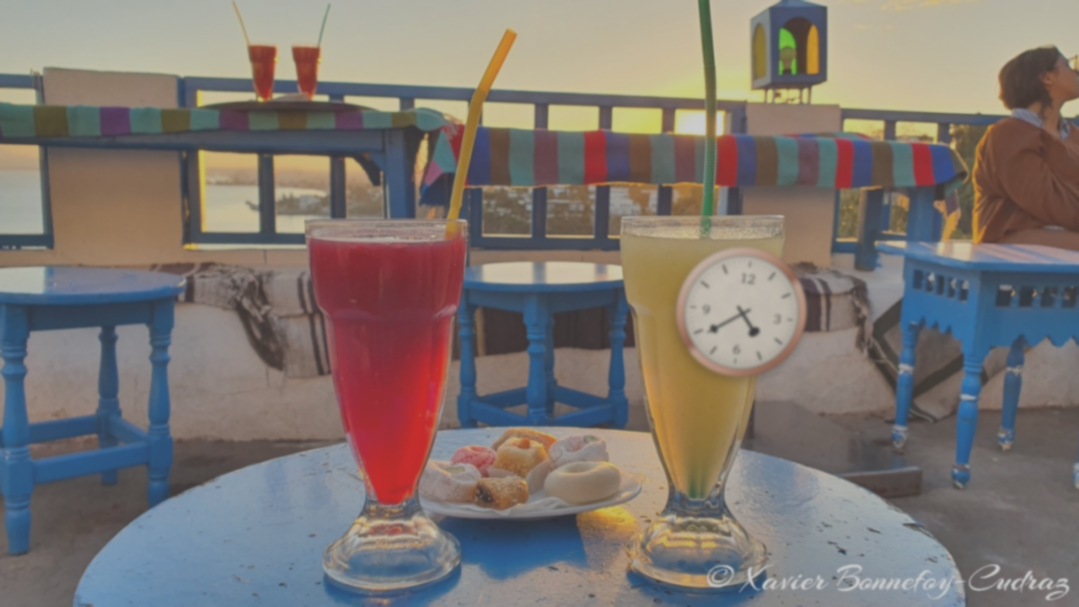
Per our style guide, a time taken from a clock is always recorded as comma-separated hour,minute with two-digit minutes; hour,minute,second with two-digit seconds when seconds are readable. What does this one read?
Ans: 4,39
